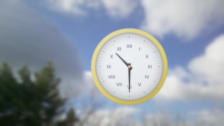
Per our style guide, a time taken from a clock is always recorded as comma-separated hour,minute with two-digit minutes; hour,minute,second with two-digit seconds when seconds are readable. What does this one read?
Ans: 10,30
